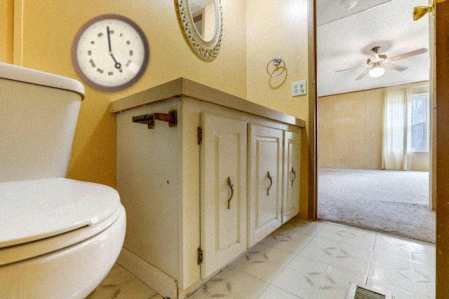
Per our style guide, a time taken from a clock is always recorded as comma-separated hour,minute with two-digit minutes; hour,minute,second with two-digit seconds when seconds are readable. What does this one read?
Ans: 4,59
